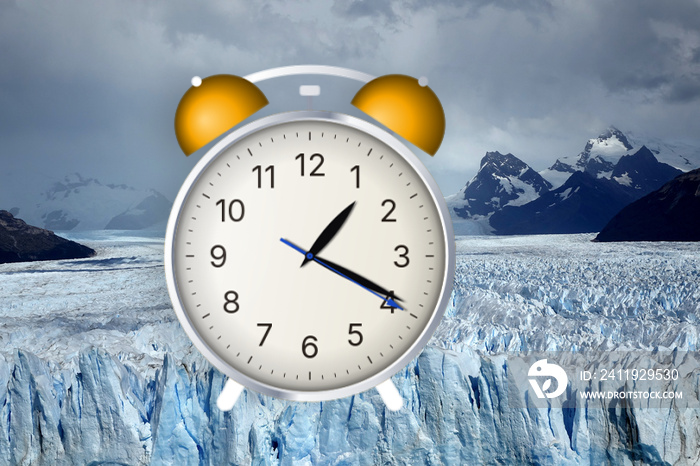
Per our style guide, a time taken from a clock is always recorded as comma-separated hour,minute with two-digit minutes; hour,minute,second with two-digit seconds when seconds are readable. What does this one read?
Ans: 1,19,20
